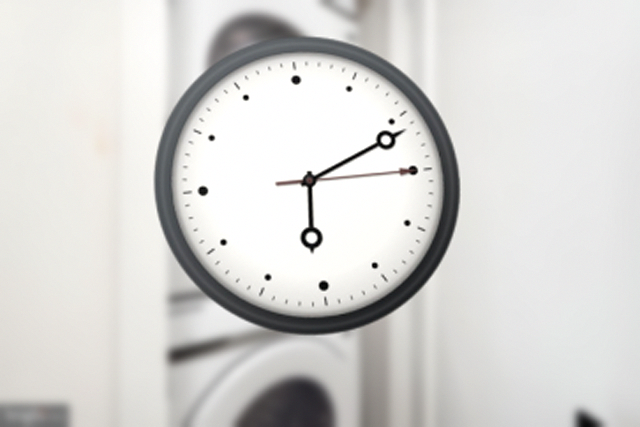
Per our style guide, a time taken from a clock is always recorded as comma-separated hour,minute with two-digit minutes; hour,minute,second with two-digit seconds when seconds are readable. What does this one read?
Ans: 6,11,15
